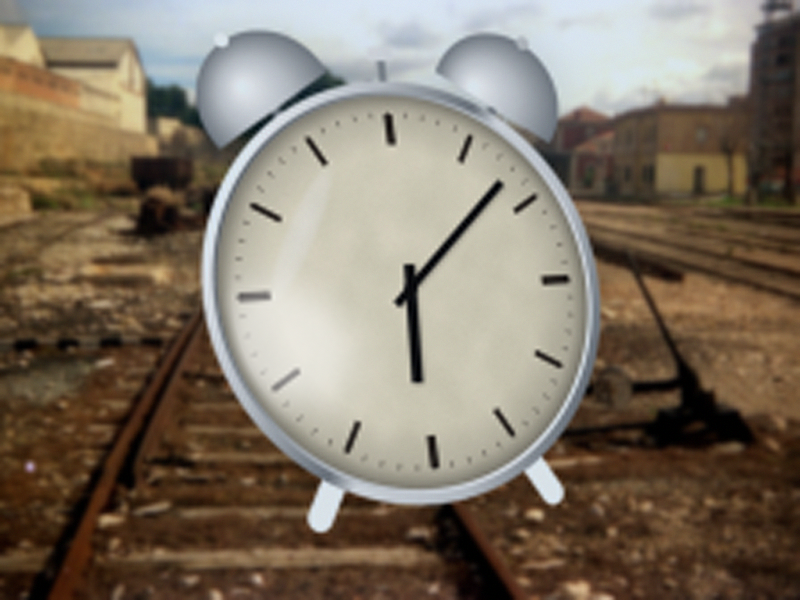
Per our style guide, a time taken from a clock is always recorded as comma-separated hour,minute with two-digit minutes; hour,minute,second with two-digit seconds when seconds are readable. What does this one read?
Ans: 6,08
